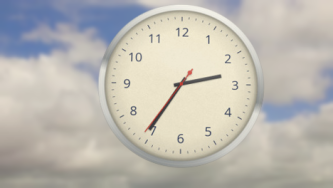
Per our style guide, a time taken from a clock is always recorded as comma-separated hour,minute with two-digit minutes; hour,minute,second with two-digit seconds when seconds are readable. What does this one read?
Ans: 2,35,36
